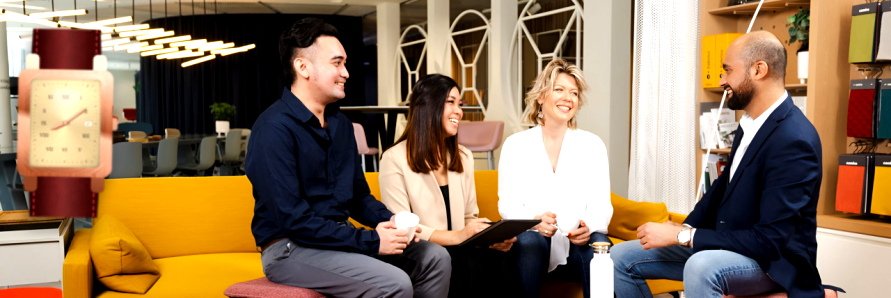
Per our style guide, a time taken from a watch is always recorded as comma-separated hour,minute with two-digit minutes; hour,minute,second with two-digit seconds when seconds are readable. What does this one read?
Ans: 8,09
